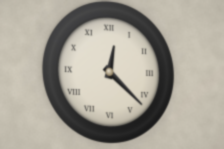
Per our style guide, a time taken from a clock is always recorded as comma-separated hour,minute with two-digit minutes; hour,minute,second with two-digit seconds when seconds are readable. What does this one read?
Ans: 12,22
